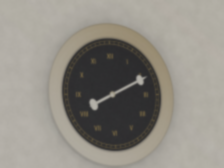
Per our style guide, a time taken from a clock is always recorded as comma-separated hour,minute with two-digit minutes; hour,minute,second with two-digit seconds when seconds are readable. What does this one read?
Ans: 8,11
